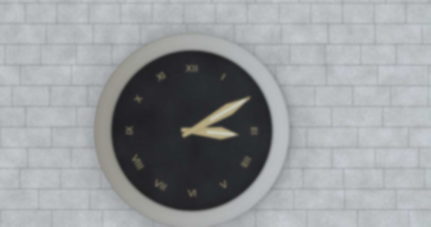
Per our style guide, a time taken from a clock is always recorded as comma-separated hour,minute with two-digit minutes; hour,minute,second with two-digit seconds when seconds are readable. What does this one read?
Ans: 3,10
